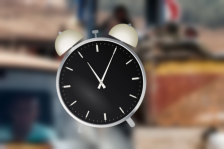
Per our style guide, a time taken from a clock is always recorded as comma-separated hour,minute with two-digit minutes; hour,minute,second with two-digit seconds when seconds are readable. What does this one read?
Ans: 11,05
